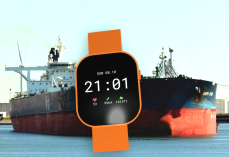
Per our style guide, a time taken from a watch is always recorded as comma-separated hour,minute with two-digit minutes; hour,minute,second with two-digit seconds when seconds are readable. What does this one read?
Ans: 21,01
